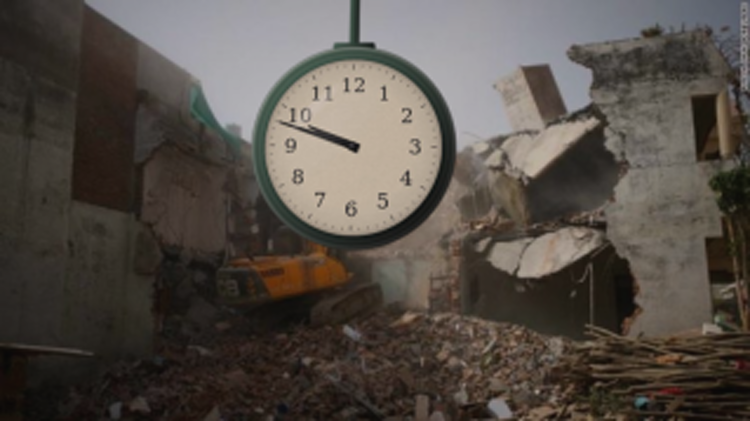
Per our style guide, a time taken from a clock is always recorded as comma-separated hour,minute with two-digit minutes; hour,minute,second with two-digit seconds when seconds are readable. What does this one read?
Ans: 9,48
